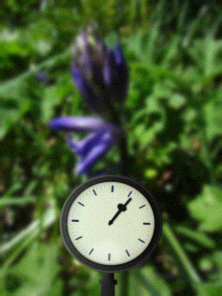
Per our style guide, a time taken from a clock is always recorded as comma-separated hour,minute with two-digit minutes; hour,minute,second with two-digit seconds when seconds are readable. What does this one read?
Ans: 1,06
